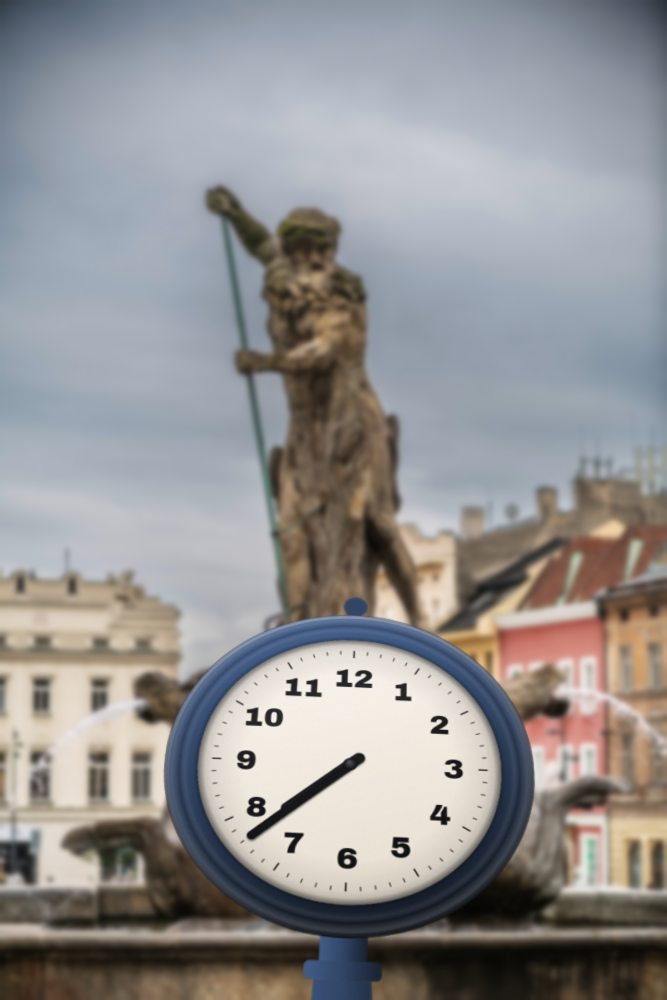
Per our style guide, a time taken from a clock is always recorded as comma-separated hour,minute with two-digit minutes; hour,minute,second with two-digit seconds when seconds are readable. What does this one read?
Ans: 7,38
